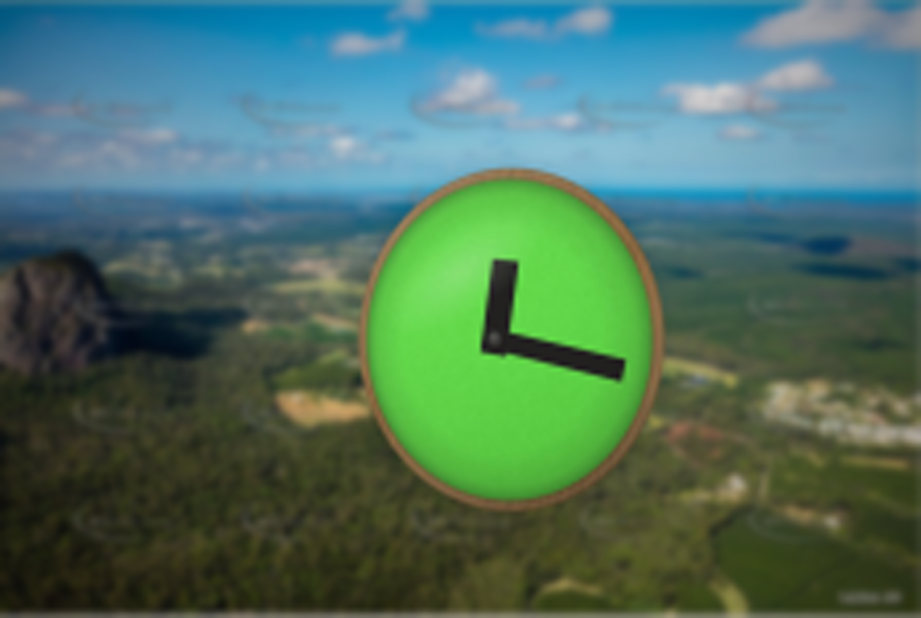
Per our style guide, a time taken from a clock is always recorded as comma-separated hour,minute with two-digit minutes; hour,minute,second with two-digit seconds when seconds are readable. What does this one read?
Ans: 12,17
